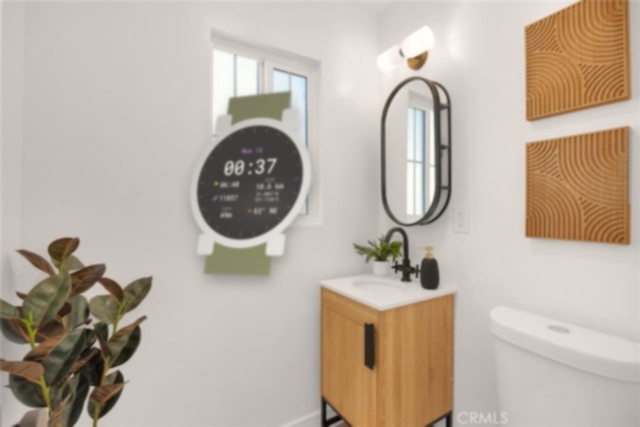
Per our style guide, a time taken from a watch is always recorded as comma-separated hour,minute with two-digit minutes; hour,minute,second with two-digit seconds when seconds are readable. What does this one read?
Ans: 0,37
